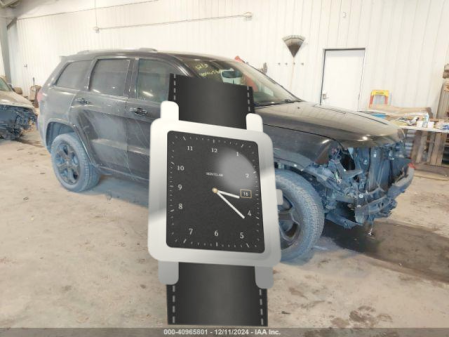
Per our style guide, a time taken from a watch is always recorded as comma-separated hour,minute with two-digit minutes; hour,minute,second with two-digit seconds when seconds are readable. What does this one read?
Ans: 3,22
